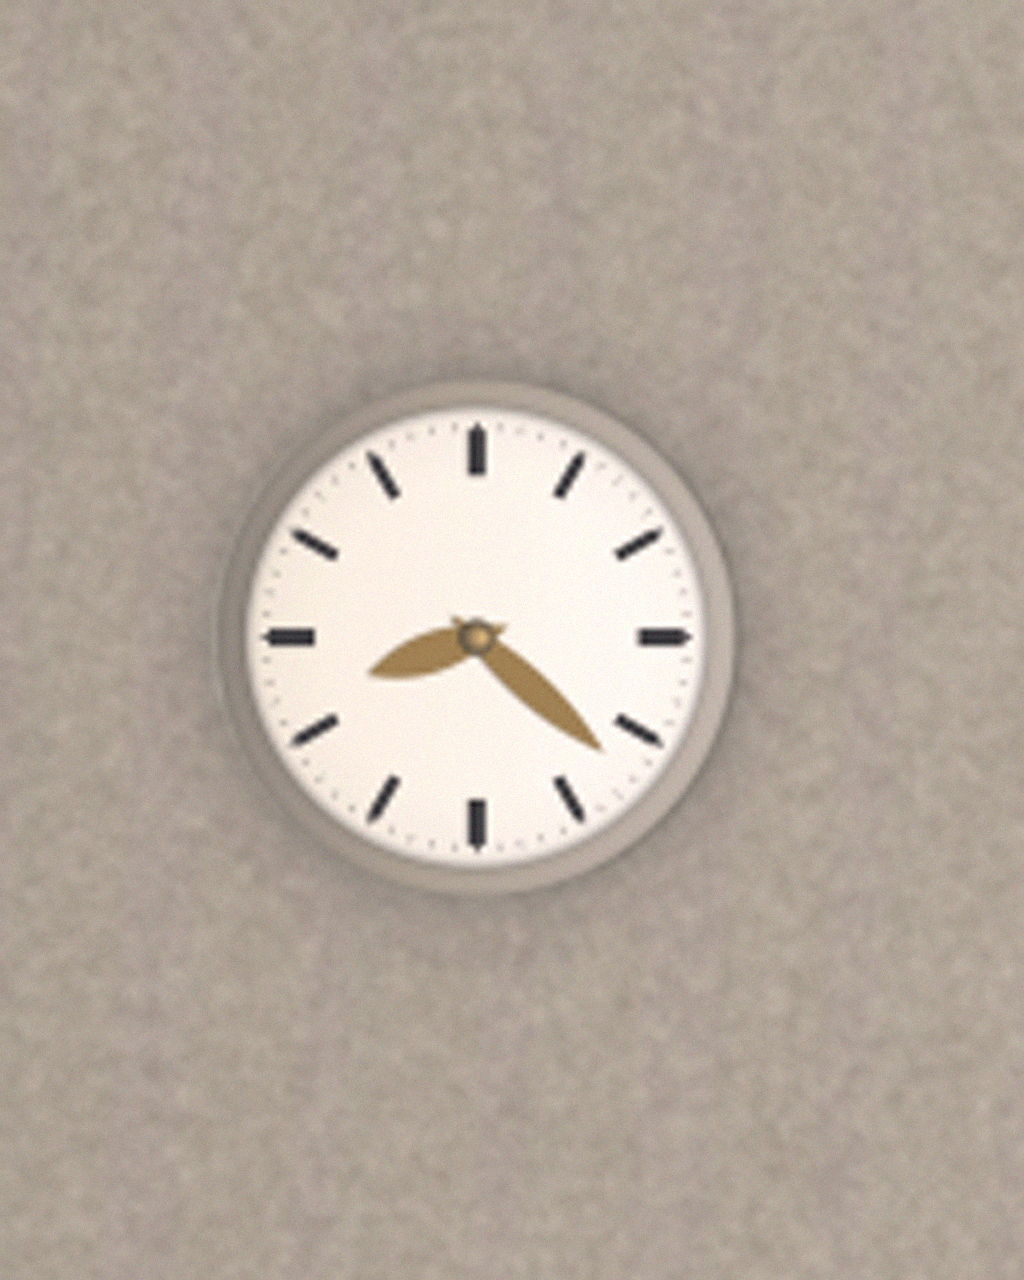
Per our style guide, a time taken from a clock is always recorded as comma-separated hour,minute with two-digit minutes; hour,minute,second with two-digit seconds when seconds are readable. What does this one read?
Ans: 8,22
